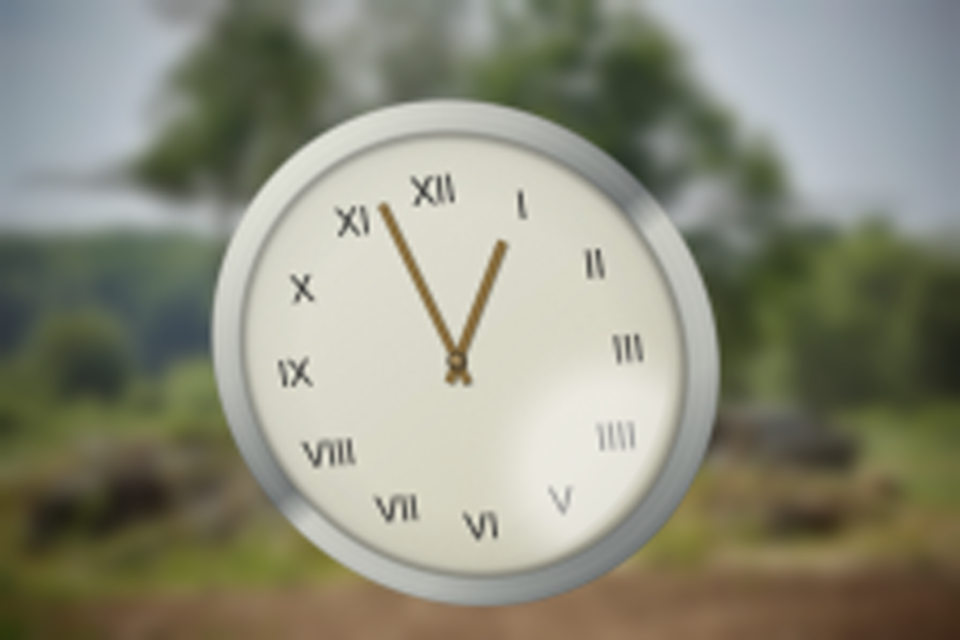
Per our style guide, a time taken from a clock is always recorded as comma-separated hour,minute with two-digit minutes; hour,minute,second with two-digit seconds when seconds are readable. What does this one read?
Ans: 12,57
